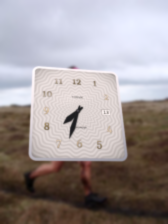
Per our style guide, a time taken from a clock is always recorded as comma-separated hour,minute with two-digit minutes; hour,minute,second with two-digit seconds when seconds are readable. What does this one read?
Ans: 7,33
